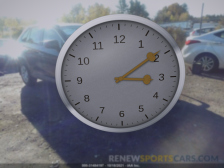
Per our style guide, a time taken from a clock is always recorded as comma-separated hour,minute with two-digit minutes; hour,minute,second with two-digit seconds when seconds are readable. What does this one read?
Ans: 3,09
